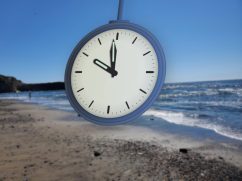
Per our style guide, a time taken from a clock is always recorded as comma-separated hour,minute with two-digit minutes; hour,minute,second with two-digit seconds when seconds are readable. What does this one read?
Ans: 9,59
